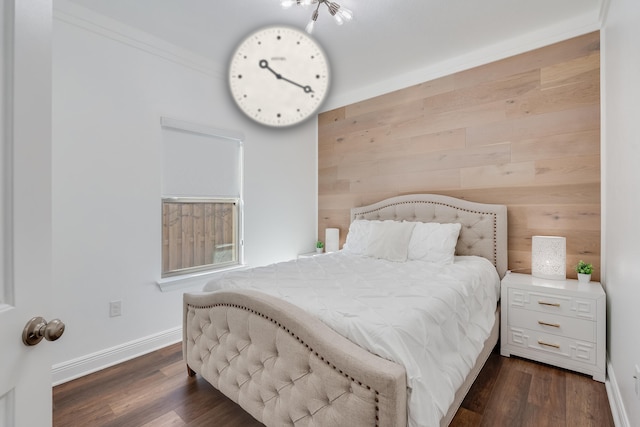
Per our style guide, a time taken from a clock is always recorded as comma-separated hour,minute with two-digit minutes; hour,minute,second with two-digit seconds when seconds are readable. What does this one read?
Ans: 10,19
